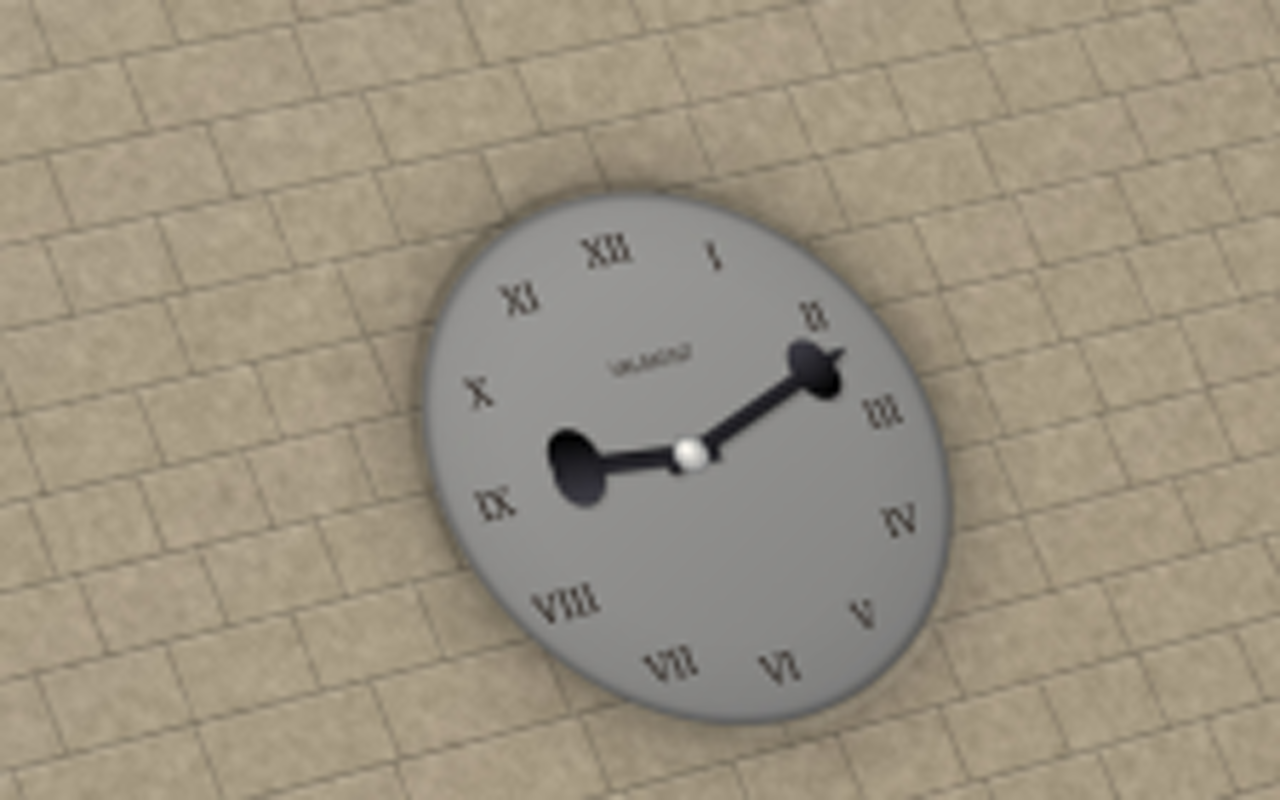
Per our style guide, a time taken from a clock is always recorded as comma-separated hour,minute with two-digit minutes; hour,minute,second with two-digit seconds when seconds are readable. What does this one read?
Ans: 9,12
